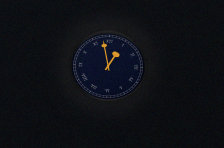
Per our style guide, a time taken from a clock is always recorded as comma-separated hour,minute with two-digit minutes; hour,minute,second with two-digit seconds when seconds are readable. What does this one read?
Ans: 12,58
